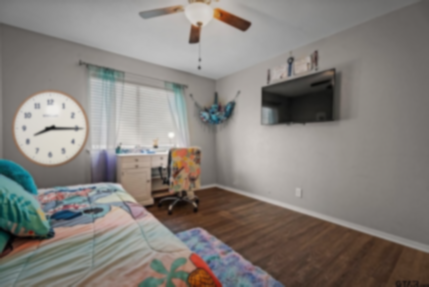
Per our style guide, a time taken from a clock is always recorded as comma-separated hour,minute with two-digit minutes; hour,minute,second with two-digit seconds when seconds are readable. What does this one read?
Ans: 8,15
